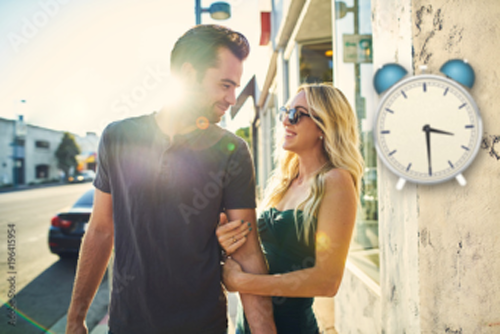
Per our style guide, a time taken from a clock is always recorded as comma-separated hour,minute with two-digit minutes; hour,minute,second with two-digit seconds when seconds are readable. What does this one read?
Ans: 3,30
